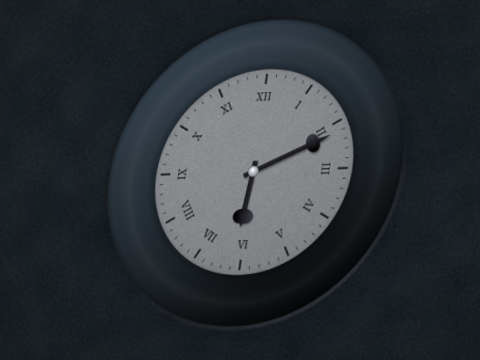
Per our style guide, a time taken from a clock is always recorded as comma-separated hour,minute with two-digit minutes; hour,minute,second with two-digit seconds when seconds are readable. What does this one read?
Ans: 6,11
